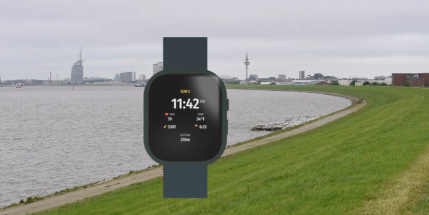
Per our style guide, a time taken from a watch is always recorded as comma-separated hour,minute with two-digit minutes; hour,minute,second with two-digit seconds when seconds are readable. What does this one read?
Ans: 11,42
